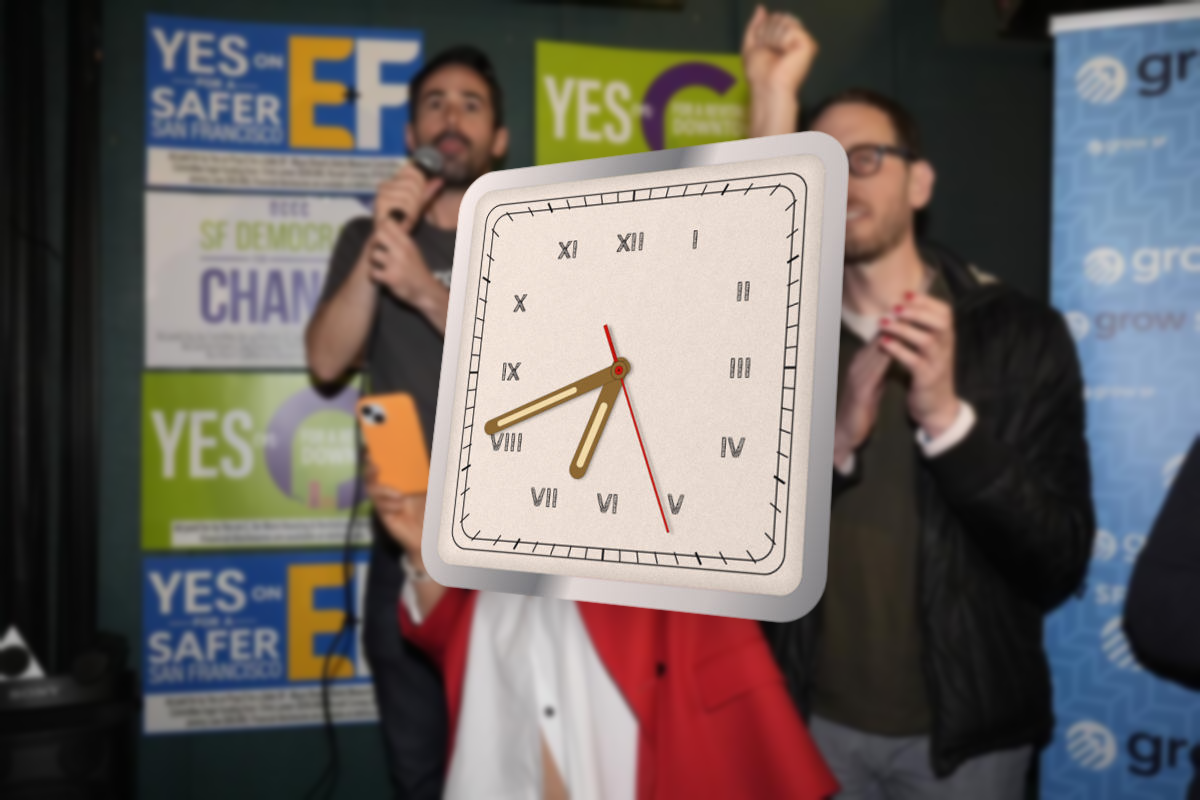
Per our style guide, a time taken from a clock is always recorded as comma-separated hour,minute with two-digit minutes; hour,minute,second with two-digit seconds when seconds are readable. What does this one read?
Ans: 6,41,26
